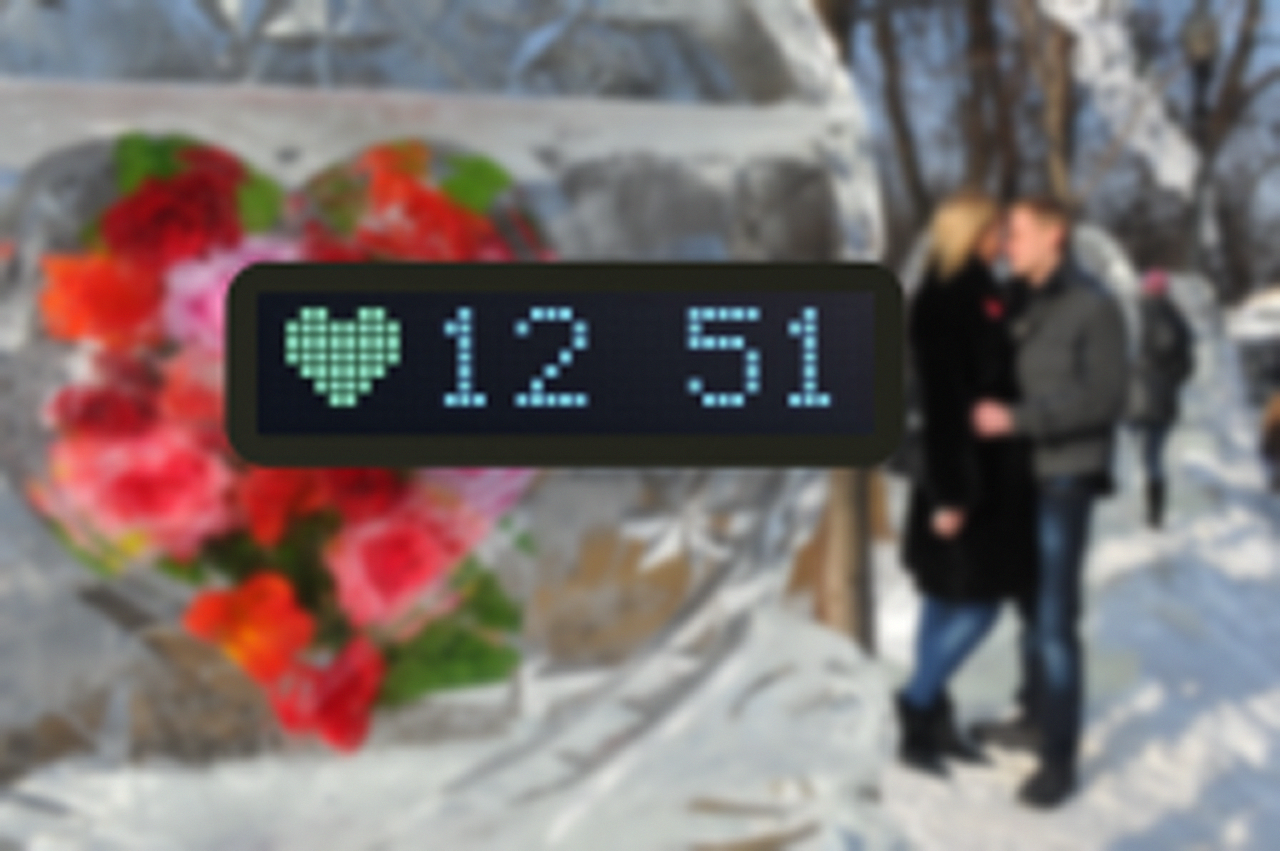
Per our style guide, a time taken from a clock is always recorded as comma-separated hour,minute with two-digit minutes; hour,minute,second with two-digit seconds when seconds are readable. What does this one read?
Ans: 12,51
